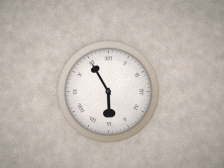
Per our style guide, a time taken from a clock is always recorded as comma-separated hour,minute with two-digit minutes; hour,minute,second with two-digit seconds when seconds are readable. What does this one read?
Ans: 5,55
